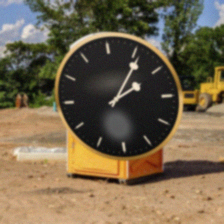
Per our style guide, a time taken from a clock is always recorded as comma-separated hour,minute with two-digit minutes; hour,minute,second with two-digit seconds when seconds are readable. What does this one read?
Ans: 2,06
